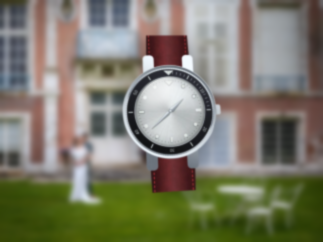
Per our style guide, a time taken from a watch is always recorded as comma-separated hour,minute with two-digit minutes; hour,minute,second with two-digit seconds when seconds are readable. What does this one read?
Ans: 1,38
